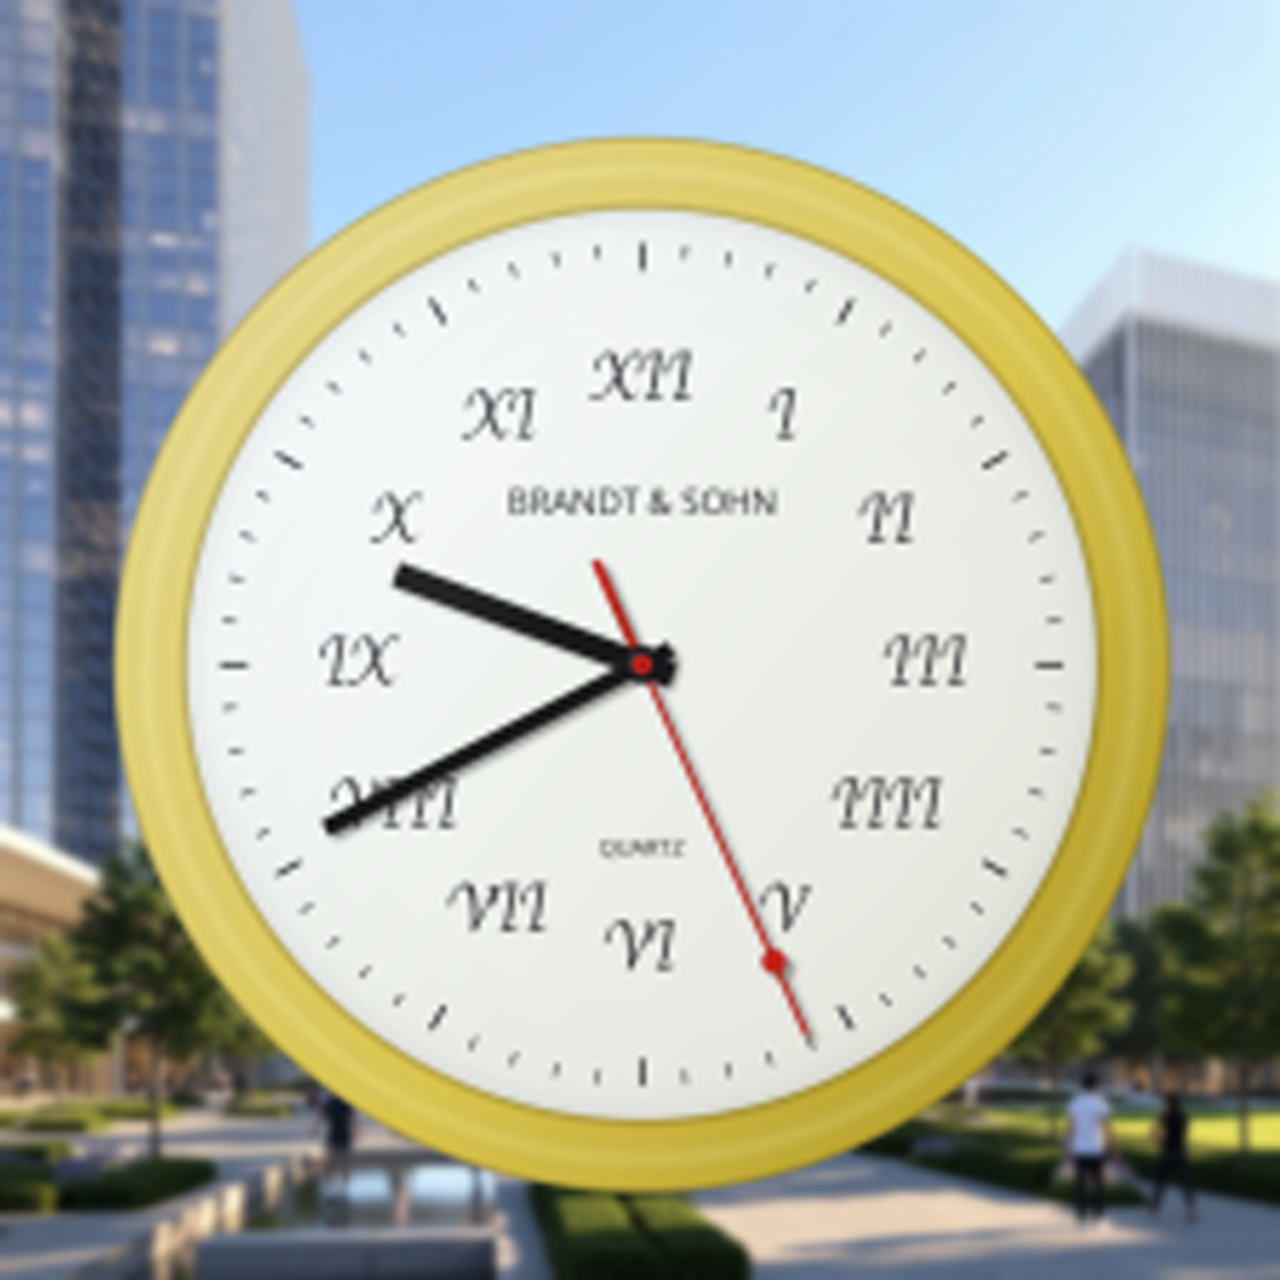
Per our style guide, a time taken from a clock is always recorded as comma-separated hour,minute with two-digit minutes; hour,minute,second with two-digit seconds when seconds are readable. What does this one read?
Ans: 9,40,26
